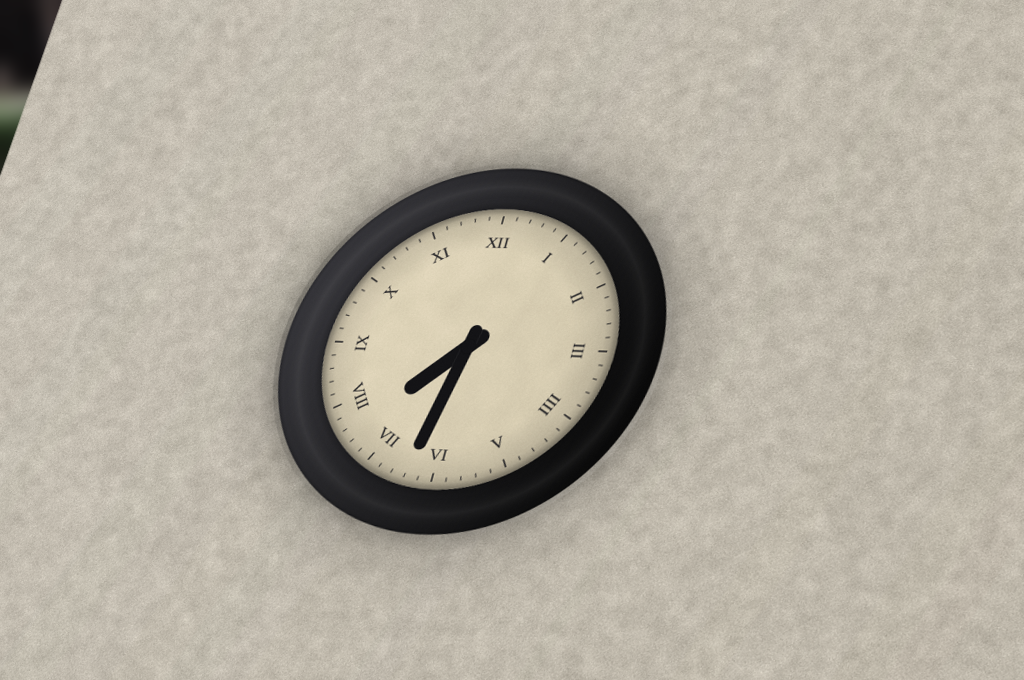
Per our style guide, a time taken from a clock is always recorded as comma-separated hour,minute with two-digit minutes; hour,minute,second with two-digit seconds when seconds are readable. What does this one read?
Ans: 7,32
